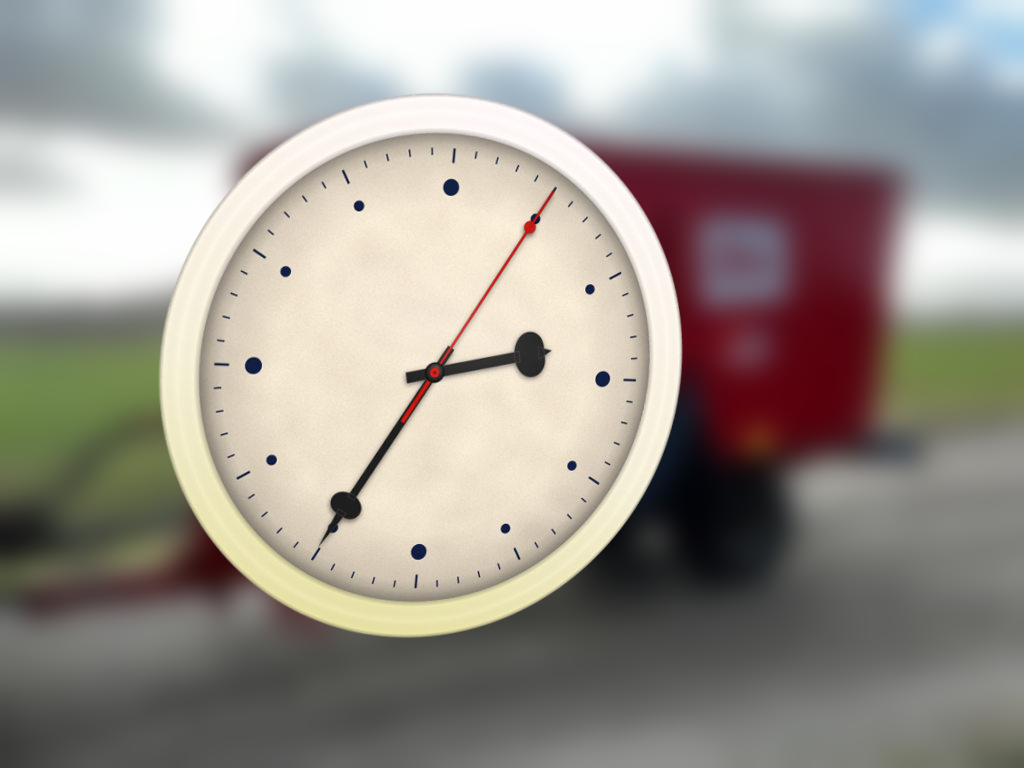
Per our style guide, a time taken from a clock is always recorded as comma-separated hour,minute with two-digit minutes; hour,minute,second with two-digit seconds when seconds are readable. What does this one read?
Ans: 2,35,05
